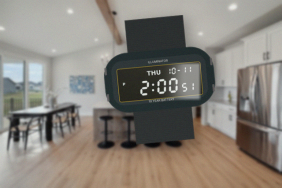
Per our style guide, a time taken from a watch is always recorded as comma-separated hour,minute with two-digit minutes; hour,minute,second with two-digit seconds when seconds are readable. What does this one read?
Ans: 2,00,51
